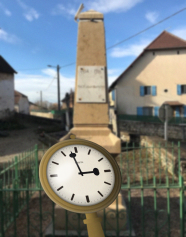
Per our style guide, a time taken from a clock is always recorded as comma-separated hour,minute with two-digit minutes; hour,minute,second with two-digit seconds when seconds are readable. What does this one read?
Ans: 2,58
